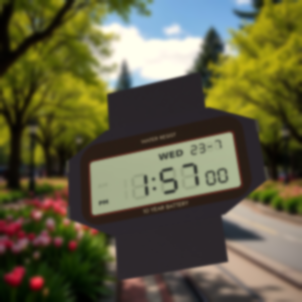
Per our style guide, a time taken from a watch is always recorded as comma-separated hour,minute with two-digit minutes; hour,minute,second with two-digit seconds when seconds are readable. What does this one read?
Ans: 1,57,00
